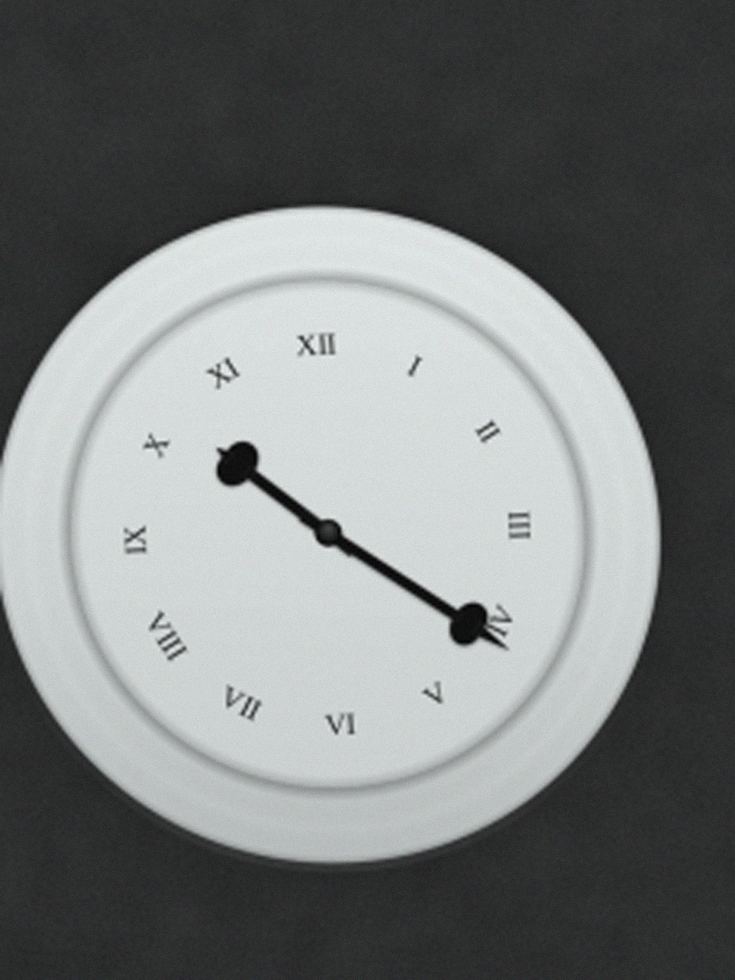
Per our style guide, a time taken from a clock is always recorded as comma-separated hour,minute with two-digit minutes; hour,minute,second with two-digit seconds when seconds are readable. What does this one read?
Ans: 10,21
